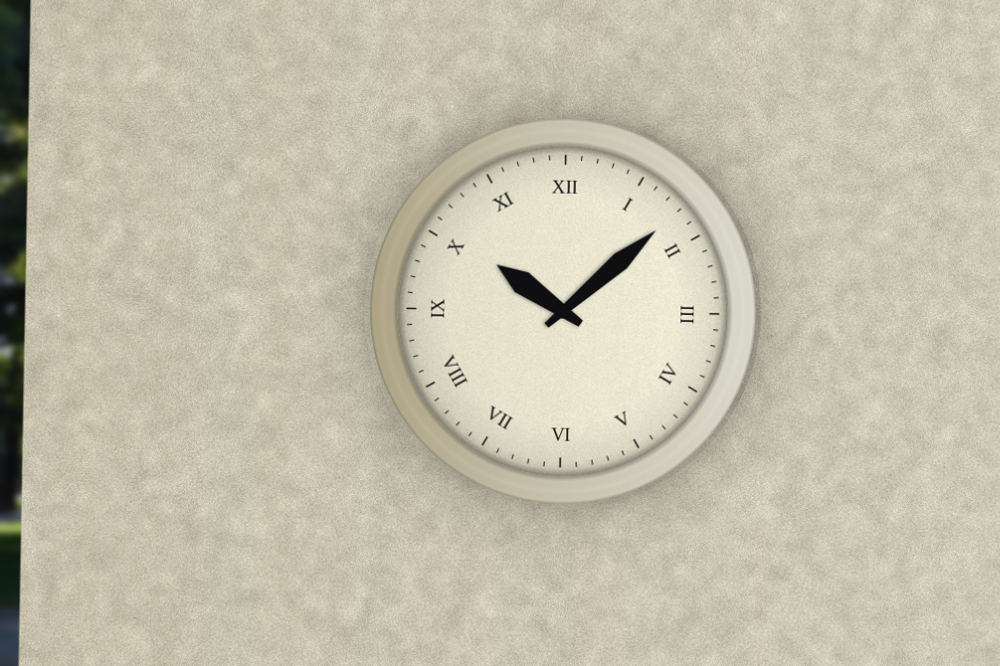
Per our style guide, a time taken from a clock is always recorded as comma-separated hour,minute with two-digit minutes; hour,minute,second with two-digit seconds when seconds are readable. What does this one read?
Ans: 10,08
